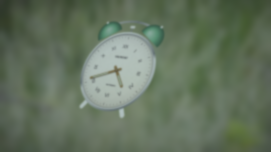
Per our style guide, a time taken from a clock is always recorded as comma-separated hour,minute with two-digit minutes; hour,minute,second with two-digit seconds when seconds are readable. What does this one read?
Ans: 4,41
